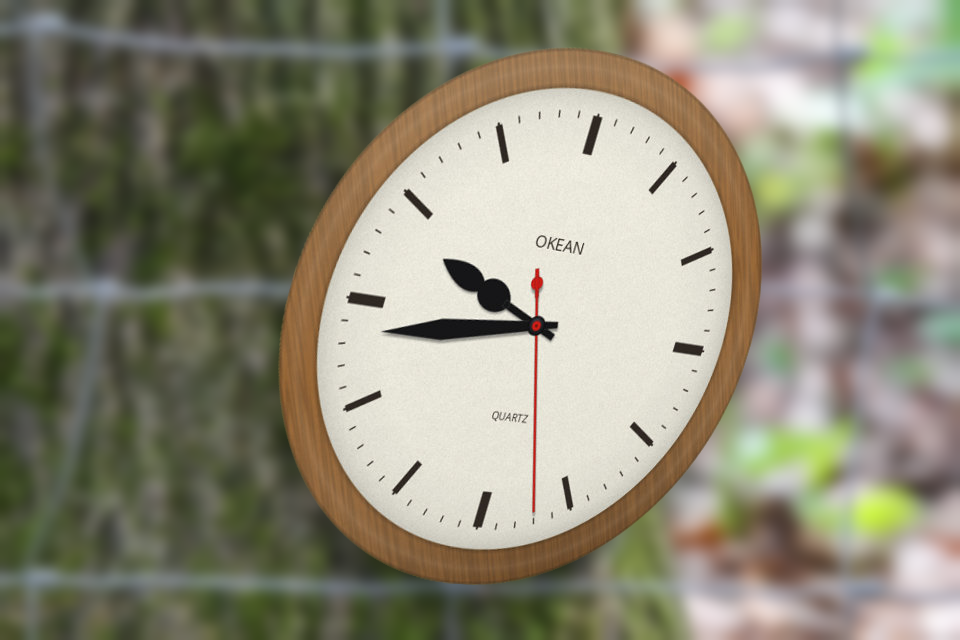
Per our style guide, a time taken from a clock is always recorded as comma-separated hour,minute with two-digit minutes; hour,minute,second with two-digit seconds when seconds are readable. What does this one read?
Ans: 9,43,27
